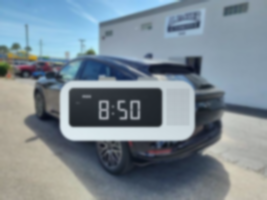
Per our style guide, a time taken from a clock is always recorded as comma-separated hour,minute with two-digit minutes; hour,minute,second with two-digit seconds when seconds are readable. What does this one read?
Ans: 8,50
